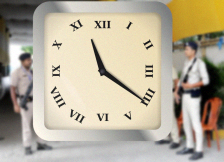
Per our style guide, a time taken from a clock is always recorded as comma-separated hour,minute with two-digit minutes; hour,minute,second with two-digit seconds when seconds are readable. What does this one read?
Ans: 11,21
